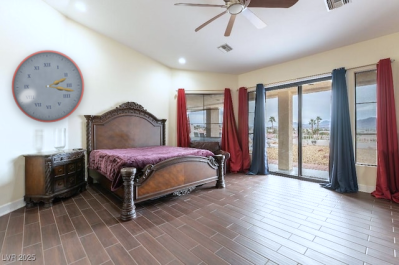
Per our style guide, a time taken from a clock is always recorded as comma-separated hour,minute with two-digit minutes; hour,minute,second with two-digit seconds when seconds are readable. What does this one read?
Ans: 2,17
